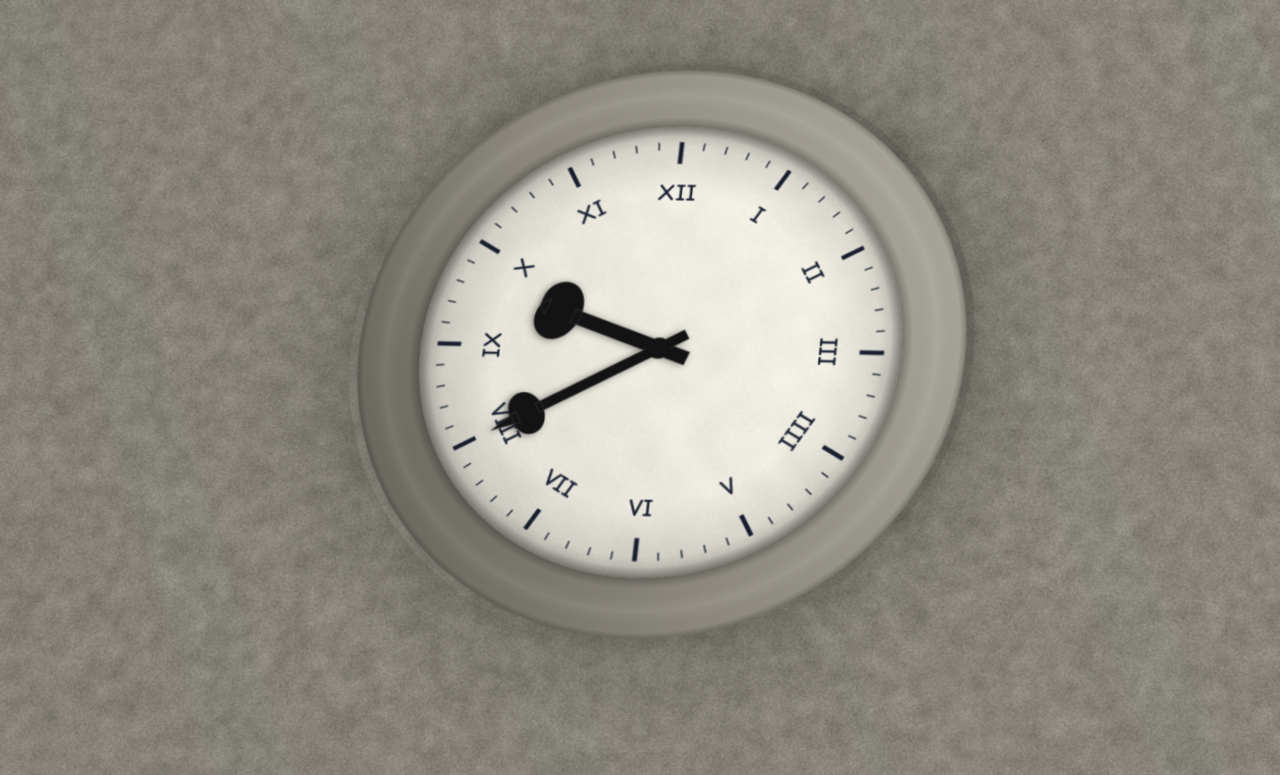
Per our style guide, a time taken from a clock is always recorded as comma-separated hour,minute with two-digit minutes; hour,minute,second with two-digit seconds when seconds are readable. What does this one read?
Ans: 9,40
